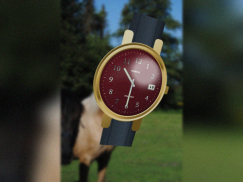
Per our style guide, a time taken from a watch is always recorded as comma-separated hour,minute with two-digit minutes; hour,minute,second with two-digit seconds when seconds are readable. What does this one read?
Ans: 10,30
